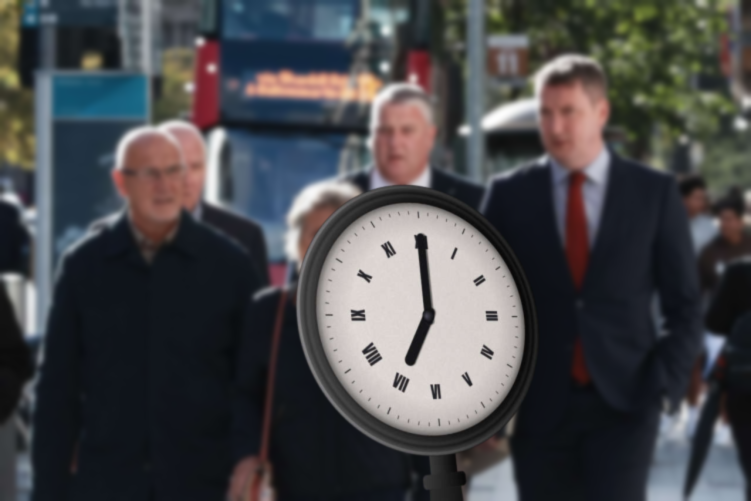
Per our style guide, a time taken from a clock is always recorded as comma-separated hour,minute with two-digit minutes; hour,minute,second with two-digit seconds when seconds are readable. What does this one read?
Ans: 7,00
